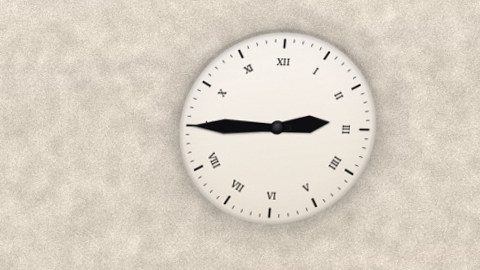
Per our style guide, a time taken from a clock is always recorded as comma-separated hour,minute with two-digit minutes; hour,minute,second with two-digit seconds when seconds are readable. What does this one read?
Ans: 2,45
